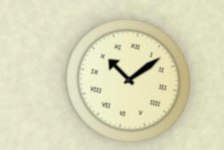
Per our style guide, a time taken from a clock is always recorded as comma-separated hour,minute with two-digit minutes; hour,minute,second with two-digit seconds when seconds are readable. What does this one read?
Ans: 10,07
